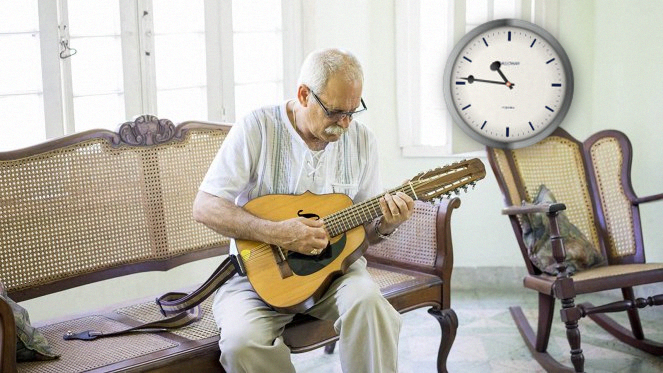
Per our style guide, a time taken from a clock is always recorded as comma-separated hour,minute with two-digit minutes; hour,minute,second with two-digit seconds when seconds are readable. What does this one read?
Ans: 10,46
